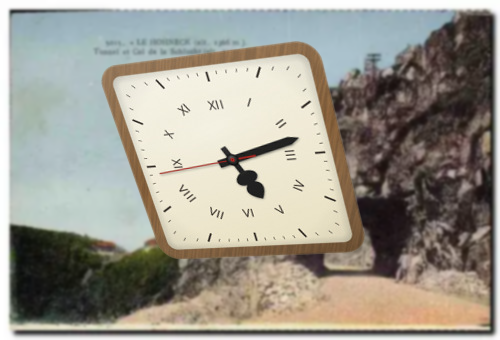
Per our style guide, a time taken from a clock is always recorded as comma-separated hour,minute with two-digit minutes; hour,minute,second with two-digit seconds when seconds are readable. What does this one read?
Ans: 5,12,44
